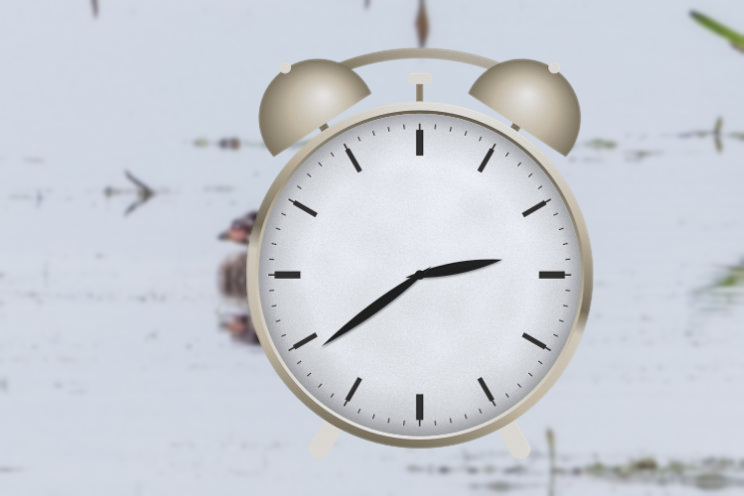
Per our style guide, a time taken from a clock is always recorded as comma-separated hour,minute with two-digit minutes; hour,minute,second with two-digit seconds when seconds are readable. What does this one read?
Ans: 2,39
